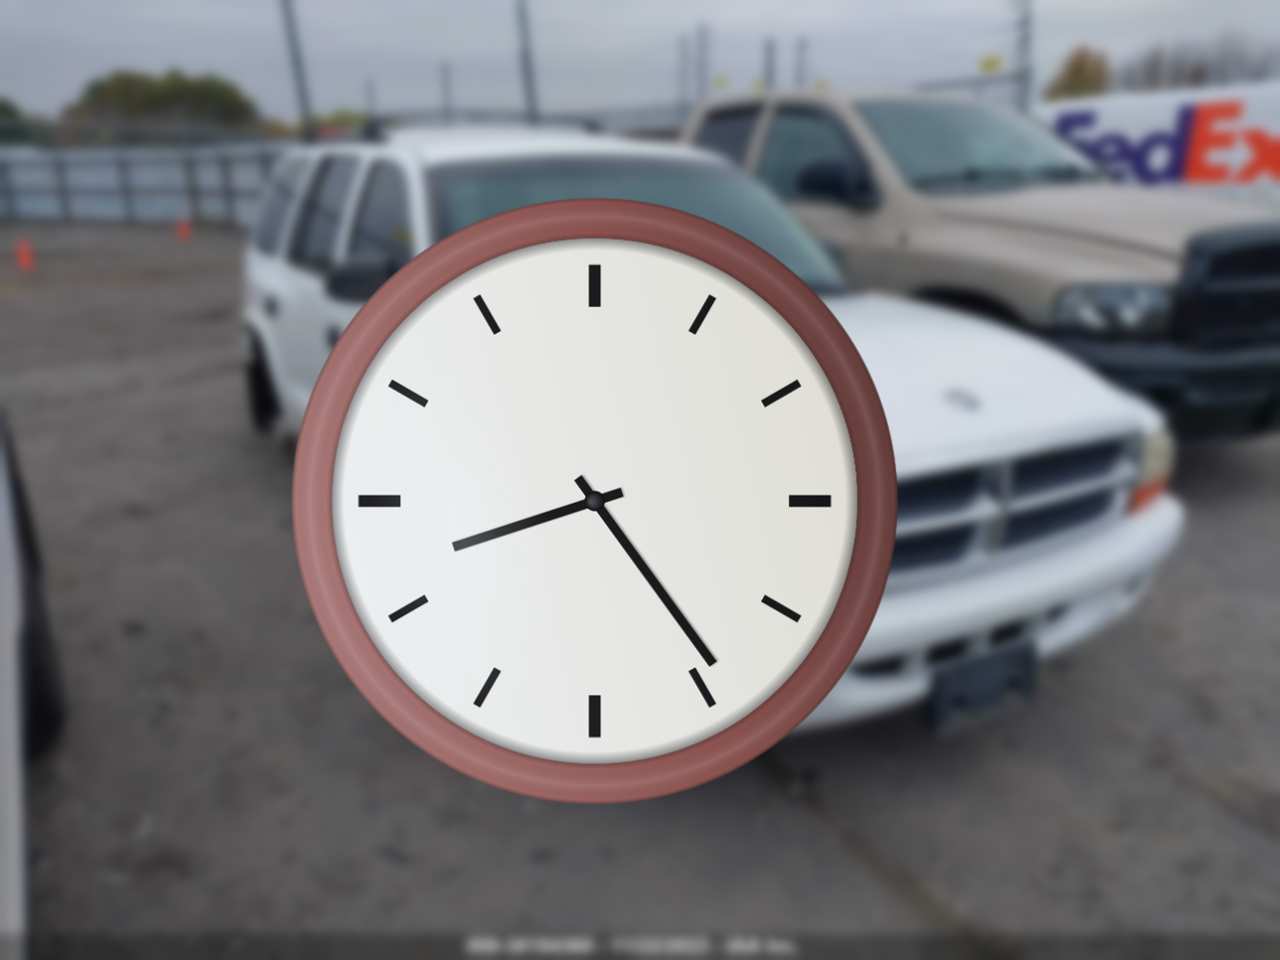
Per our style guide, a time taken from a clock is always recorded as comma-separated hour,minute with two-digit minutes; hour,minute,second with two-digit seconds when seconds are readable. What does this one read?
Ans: 8,24
